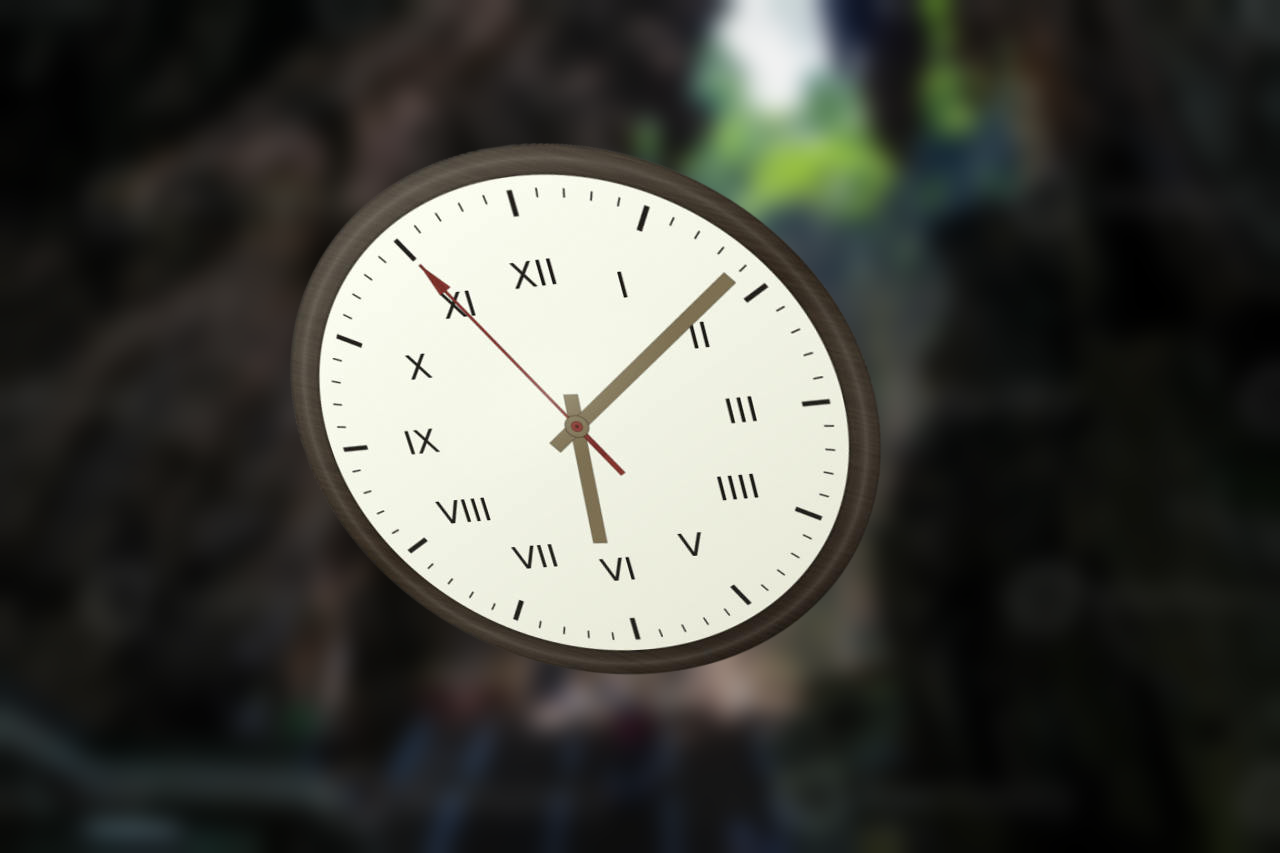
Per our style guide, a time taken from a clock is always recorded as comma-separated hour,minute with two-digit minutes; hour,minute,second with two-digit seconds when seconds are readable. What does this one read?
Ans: 6,08,55
